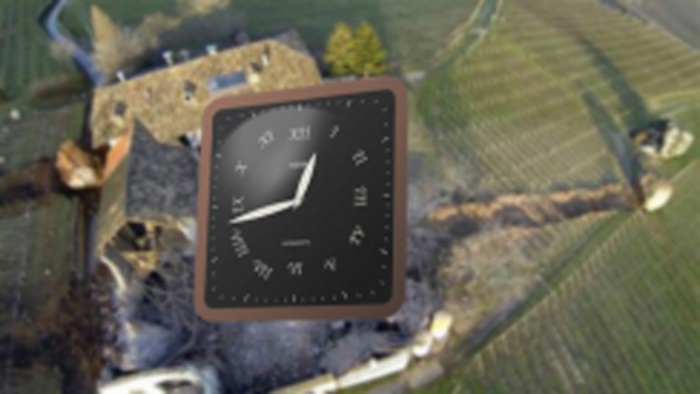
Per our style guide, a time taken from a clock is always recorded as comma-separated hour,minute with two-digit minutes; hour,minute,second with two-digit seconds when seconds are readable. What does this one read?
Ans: 12,43
